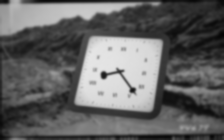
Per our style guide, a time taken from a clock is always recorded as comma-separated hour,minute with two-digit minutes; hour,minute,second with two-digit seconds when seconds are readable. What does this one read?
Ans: 8,23
